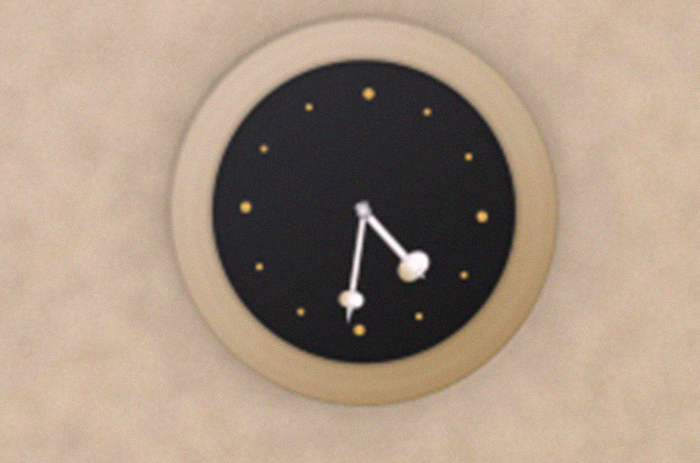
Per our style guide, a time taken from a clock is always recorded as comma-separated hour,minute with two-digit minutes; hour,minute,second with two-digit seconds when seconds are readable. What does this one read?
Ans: 4,31
